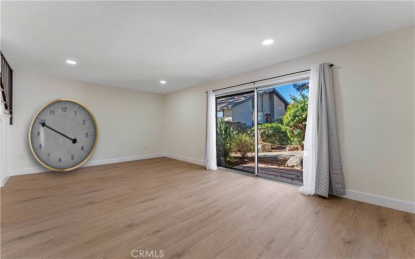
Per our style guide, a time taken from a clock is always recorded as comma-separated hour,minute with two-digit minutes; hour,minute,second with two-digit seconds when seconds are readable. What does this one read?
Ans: 3,49
